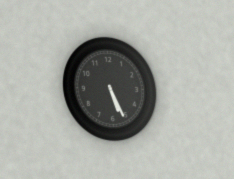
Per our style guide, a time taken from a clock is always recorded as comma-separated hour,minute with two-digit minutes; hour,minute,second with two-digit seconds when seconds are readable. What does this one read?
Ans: 5,26
